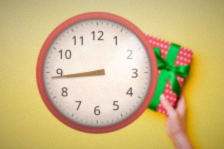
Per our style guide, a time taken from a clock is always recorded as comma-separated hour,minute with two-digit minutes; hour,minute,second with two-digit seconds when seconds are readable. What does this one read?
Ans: 8,44
